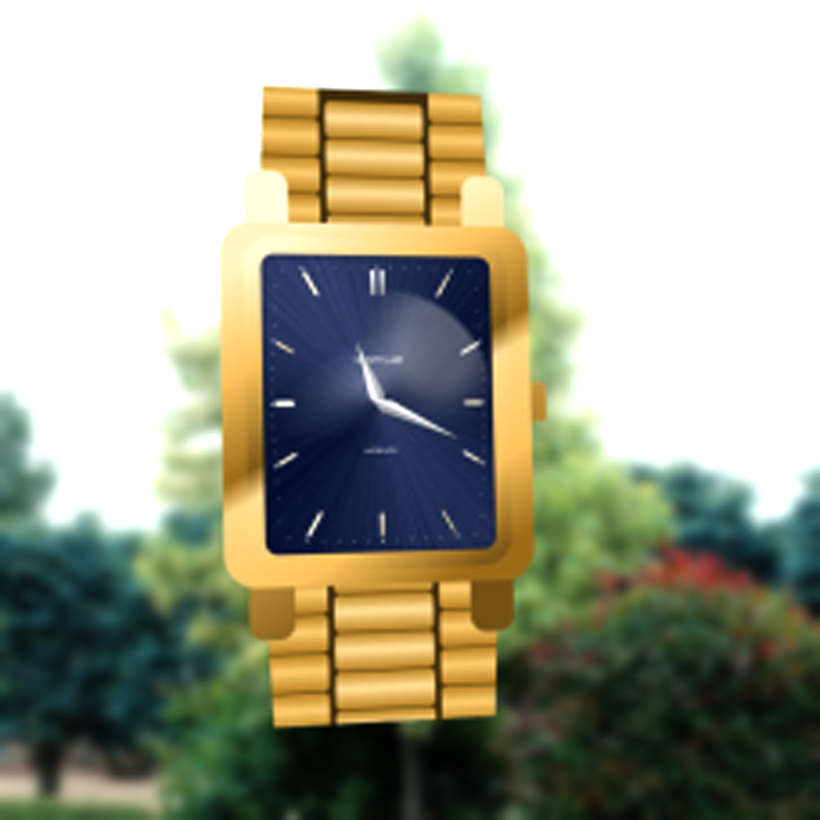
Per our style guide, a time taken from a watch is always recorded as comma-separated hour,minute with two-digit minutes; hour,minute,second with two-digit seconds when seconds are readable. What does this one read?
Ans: 11,19
